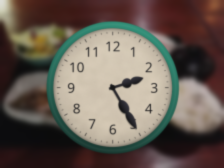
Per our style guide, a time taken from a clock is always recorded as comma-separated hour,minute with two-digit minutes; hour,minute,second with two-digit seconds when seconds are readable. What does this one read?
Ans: 2,25
